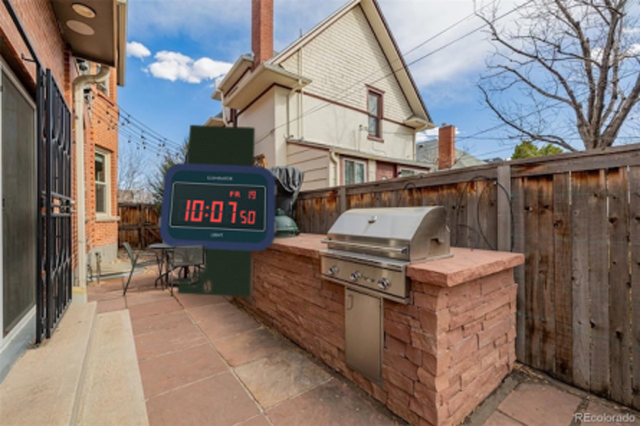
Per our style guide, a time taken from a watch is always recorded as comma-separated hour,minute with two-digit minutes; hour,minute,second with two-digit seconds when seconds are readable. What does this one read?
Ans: 10,07,50
